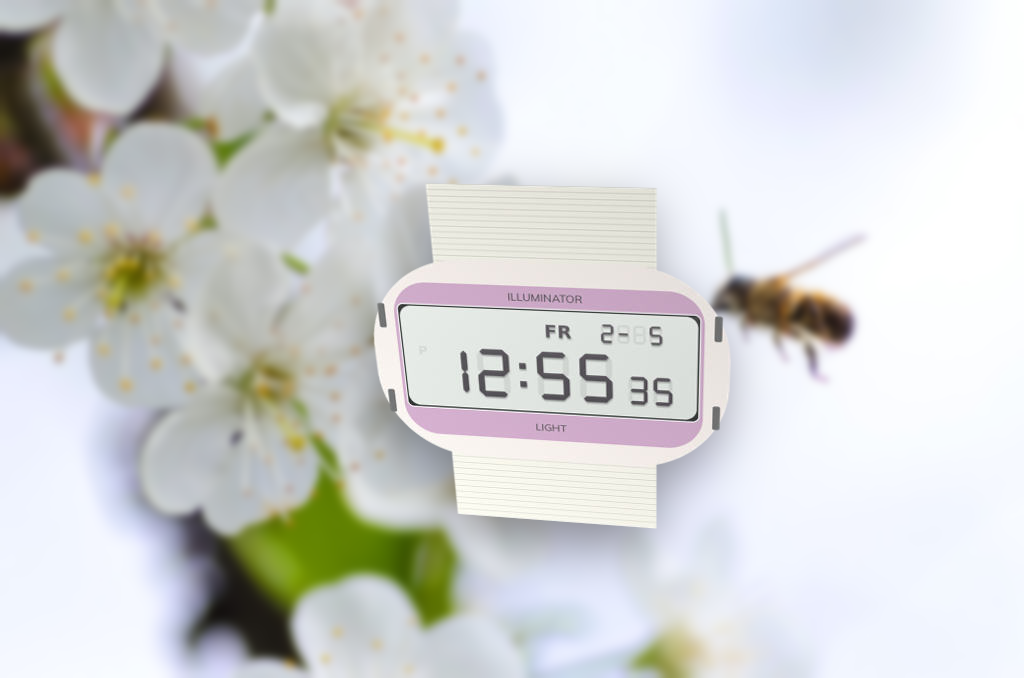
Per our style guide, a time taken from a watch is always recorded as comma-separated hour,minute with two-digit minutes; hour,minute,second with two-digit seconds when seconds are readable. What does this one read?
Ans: 12,55,35
